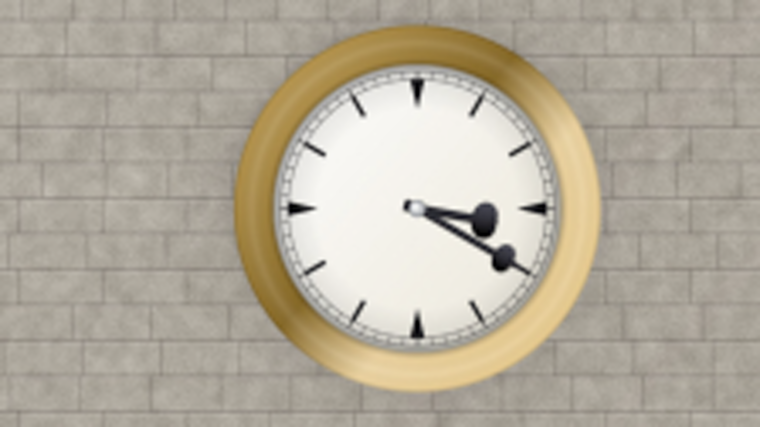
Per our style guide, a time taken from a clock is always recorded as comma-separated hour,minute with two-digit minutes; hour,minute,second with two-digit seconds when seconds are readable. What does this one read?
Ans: 3,20
